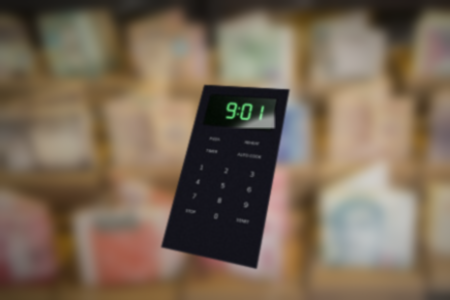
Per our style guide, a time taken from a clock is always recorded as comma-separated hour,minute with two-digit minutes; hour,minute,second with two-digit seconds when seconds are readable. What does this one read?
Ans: 9,01
